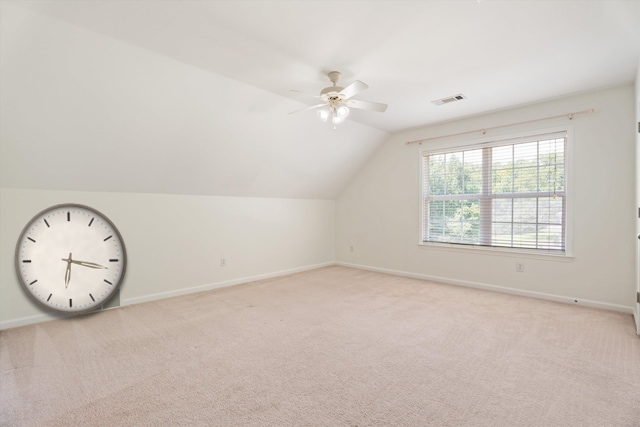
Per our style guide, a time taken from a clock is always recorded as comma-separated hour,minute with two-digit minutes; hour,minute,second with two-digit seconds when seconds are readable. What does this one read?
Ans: 6,17
